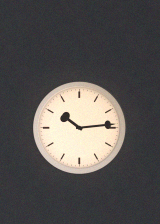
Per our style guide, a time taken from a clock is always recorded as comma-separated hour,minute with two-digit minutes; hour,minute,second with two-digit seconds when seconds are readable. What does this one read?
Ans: 10,14
